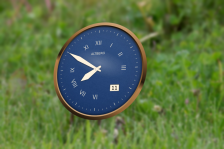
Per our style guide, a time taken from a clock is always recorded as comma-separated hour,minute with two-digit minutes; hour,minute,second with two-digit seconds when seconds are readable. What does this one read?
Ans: 7,50
